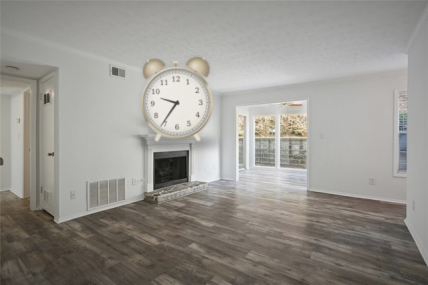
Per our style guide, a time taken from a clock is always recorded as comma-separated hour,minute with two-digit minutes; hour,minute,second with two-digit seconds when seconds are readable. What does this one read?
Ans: 9,36
